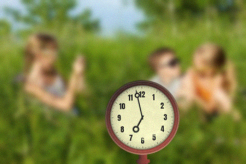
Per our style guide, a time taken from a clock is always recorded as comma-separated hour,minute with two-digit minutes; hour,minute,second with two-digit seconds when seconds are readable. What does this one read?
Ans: 6,58
